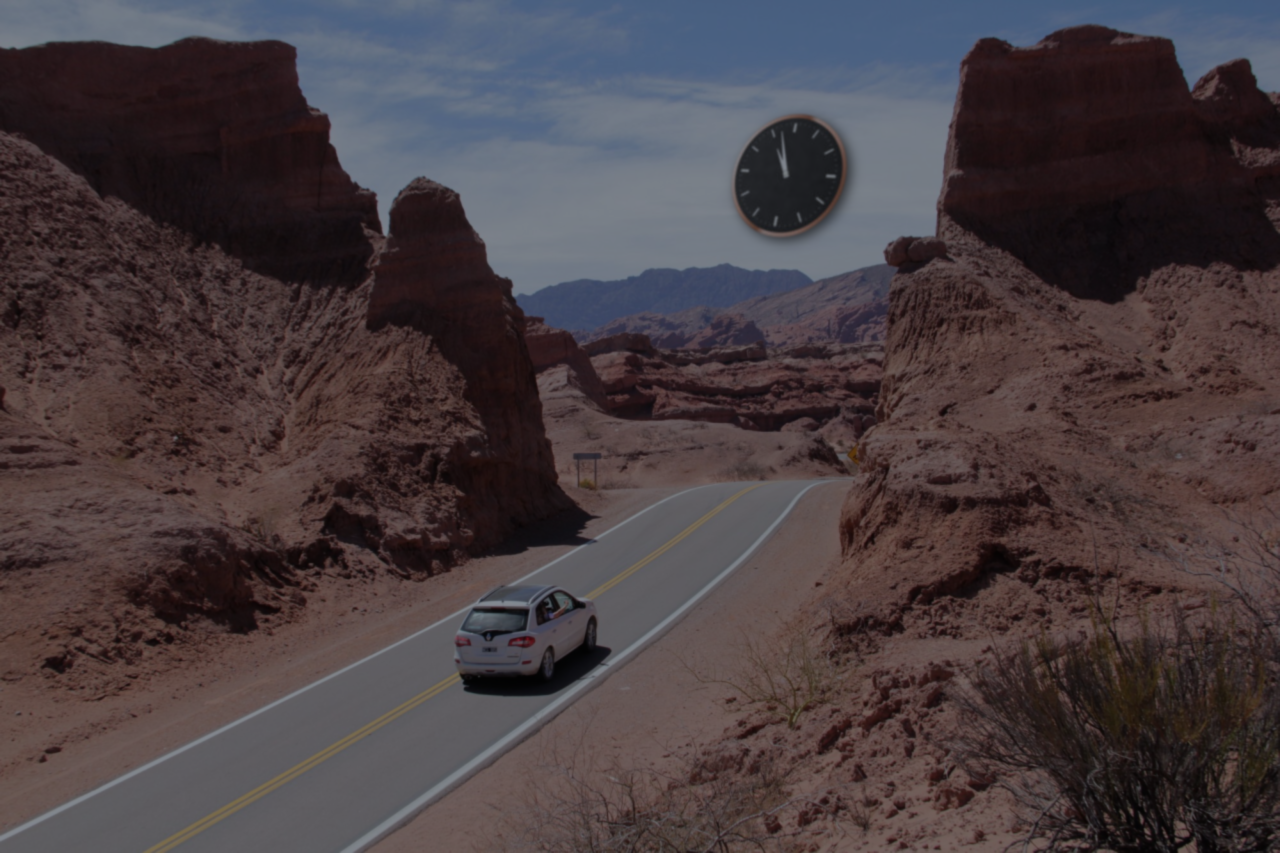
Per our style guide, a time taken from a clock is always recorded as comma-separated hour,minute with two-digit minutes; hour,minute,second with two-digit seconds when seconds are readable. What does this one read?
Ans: 10,57
